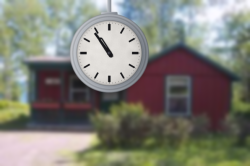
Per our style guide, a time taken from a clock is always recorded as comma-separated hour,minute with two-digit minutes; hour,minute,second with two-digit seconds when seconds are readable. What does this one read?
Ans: 10,54
